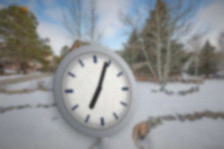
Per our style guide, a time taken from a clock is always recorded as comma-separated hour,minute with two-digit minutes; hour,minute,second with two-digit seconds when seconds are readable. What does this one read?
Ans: 7,04
